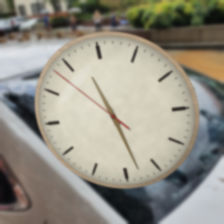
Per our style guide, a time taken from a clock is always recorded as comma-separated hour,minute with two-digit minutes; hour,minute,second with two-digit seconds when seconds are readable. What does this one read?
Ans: 11,27,53
